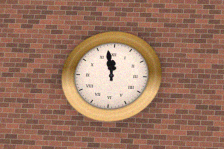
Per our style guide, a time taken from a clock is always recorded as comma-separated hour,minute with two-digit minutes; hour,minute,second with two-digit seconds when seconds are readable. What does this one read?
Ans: 11,58
